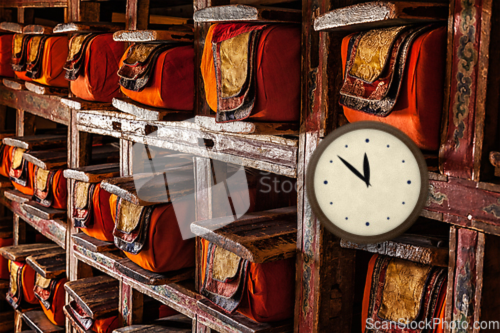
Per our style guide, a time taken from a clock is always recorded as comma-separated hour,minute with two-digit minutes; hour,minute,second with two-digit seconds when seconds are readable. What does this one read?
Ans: 11,52
